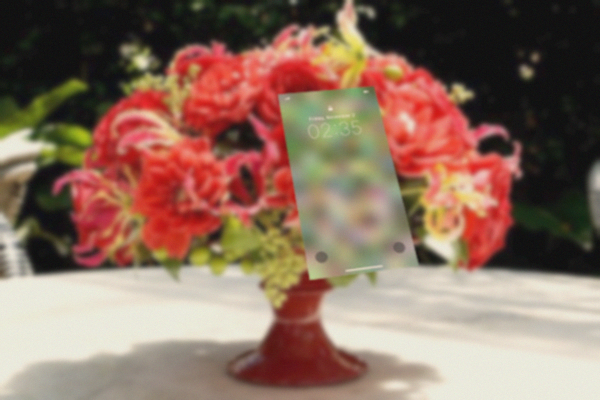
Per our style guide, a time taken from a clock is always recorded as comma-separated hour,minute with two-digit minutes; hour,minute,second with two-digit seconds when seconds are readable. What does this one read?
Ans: 2,35
